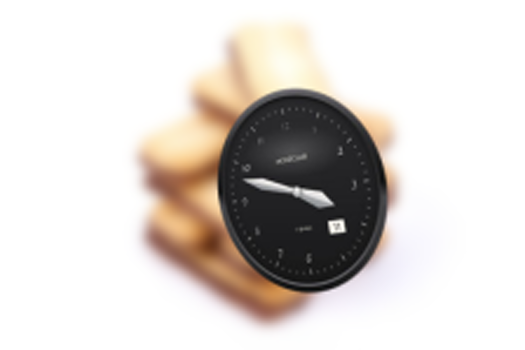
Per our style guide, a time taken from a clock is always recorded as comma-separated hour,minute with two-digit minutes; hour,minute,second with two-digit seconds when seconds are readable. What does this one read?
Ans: 3,48
